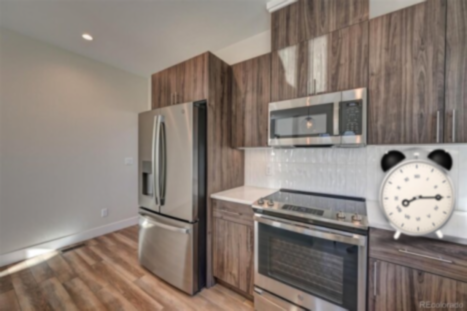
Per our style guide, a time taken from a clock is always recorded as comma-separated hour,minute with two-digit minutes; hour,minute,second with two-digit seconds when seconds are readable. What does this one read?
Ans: 8,15
